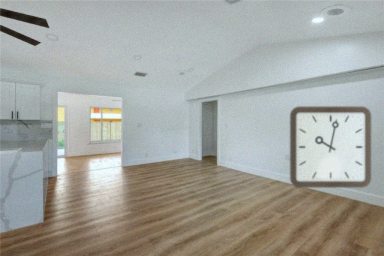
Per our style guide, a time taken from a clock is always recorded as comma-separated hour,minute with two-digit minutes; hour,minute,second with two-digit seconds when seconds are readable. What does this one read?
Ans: 10,02
